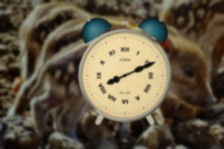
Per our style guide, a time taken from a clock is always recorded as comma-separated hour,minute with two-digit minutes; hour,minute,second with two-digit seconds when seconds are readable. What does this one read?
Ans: 8,11
